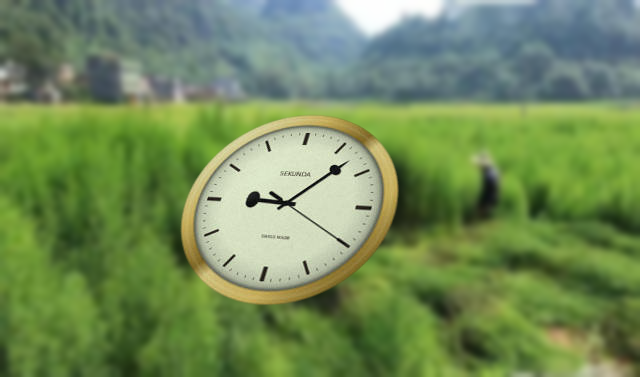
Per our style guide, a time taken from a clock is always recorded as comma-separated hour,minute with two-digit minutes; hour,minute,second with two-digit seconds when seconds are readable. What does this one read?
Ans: 9,07,20
